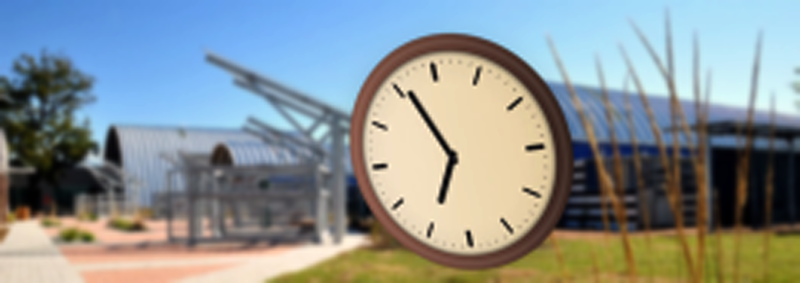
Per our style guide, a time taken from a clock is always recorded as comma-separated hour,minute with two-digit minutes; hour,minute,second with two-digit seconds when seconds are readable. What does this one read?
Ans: 6,56
